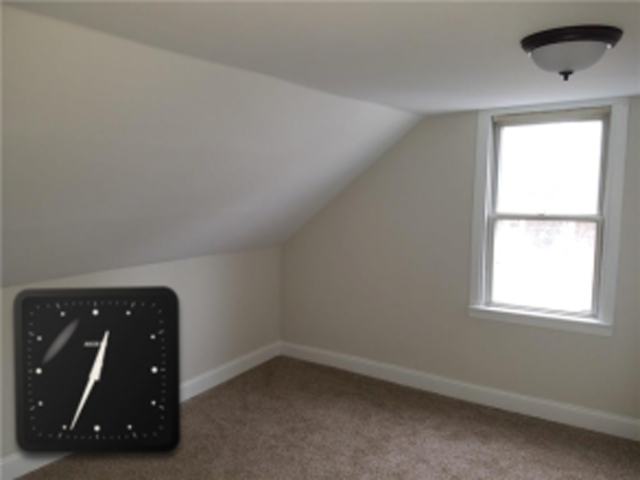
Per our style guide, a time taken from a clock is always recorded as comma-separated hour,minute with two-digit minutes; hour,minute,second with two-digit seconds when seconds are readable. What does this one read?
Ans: 12,34
